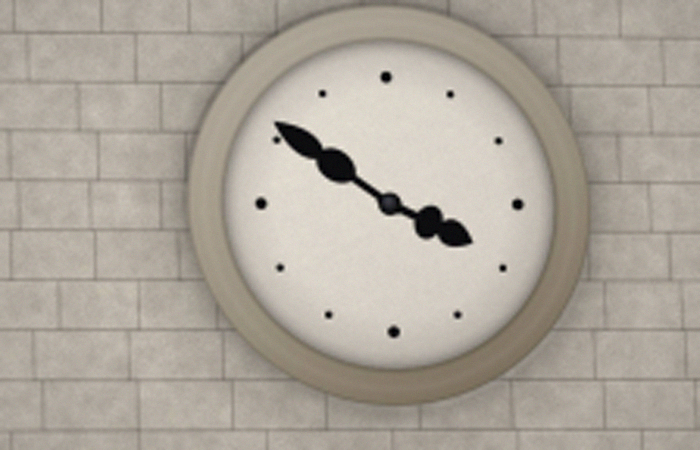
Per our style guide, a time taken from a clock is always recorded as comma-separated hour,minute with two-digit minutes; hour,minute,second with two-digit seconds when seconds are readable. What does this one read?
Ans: 3,51
